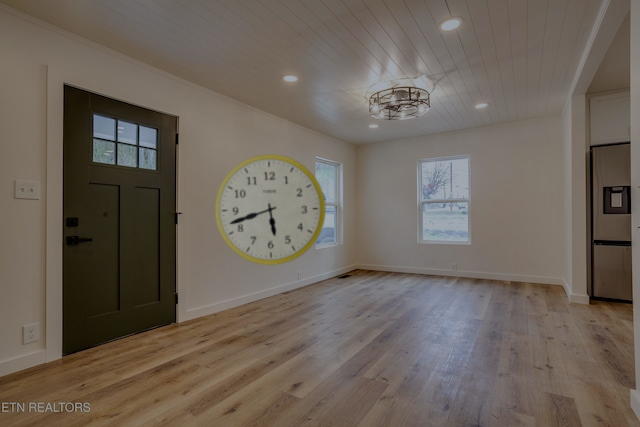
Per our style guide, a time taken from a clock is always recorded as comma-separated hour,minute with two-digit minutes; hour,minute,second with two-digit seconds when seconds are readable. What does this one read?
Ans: 5,42
